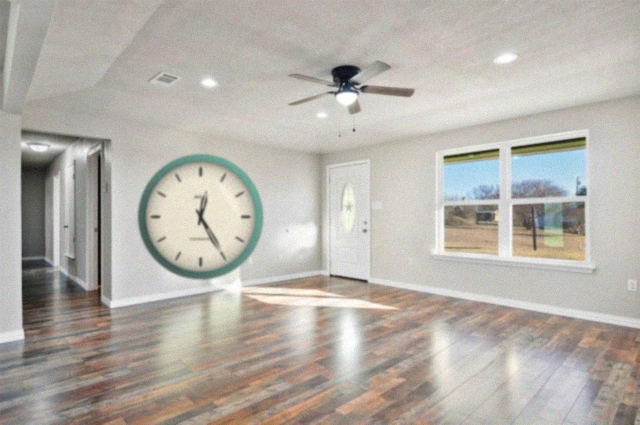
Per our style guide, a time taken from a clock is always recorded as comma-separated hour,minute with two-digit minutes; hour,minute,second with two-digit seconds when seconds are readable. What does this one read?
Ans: 12,25
